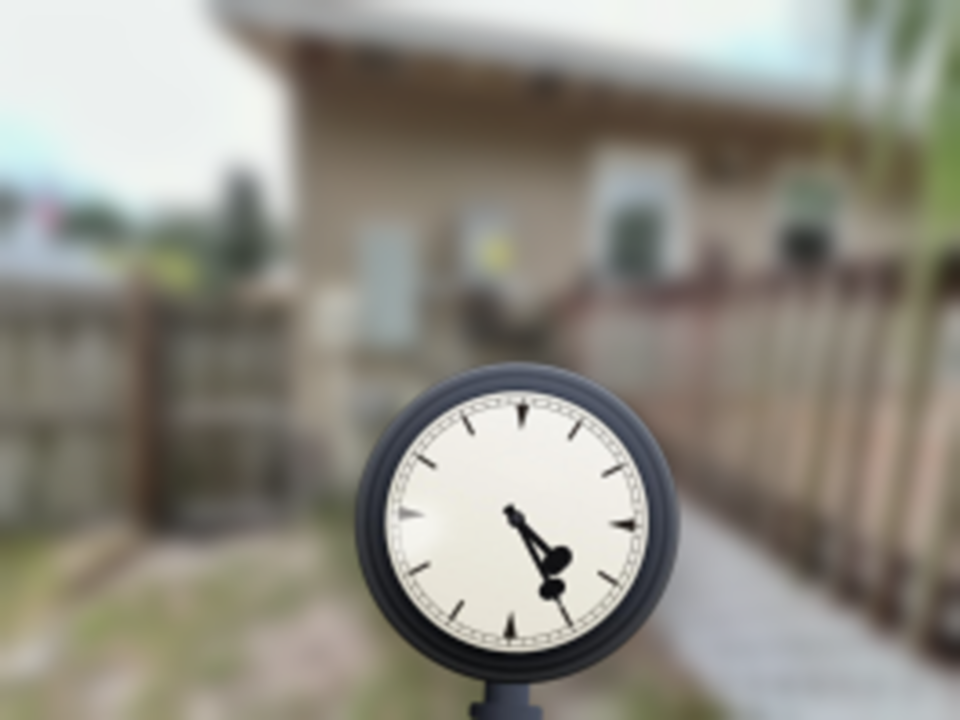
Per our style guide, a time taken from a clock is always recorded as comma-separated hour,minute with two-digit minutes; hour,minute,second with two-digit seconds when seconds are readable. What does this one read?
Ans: 4,25
